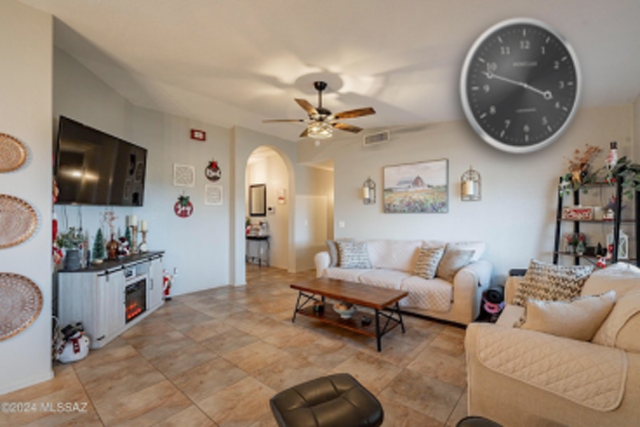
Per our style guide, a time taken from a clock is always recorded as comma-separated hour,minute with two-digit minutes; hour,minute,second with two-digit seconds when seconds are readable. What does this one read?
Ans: 3,48
